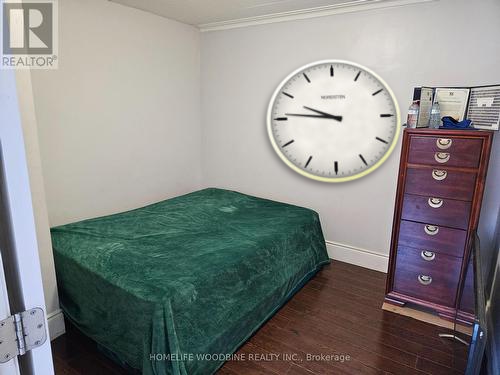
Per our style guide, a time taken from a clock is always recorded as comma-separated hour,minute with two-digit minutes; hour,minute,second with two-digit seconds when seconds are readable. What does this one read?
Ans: 9,46
